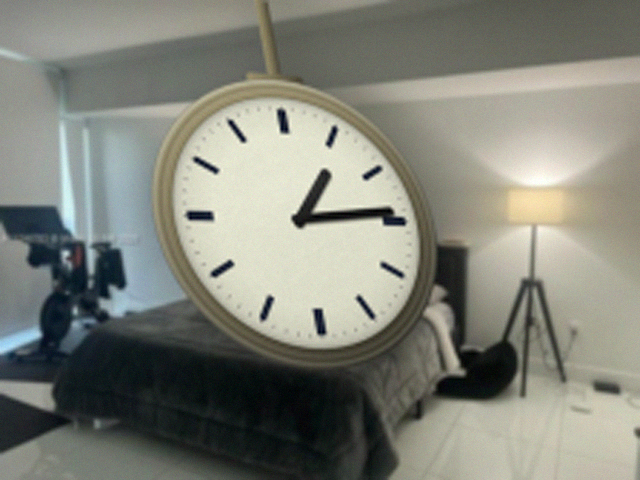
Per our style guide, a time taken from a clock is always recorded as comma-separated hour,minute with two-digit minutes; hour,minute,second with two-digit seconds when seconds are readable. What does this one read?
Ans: 1,14
